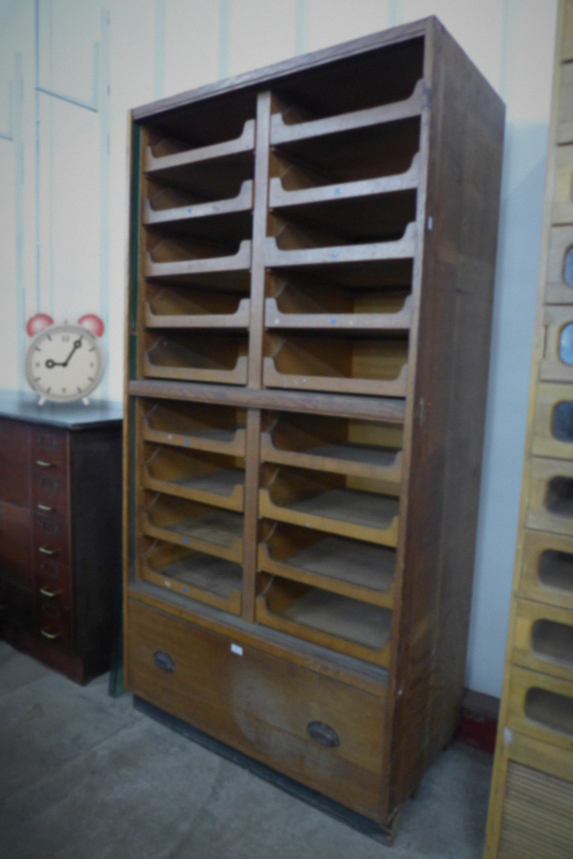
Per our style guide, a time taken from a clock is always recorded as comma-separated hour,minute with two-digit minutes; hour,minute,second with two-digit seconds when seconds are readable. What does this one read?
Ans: 9,05
